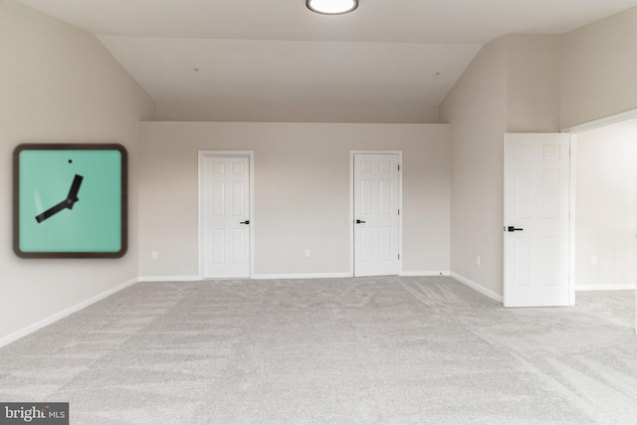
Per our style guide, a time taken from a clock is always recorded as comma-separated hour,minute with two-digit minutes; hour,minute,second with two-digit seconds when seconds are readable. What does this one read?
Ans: 12,40
